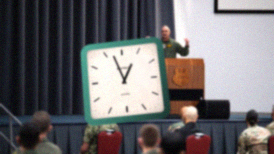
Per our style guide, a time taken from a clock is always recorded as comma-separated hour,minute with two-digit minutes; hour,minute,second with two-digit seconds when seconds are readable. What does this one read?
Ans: 12,57
